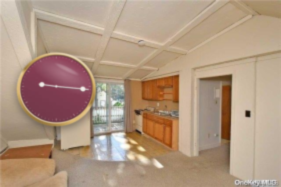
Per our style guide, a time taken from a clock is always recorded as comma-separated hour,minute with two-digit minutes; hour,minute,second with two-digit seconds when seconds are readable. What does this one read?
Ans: 9,16
